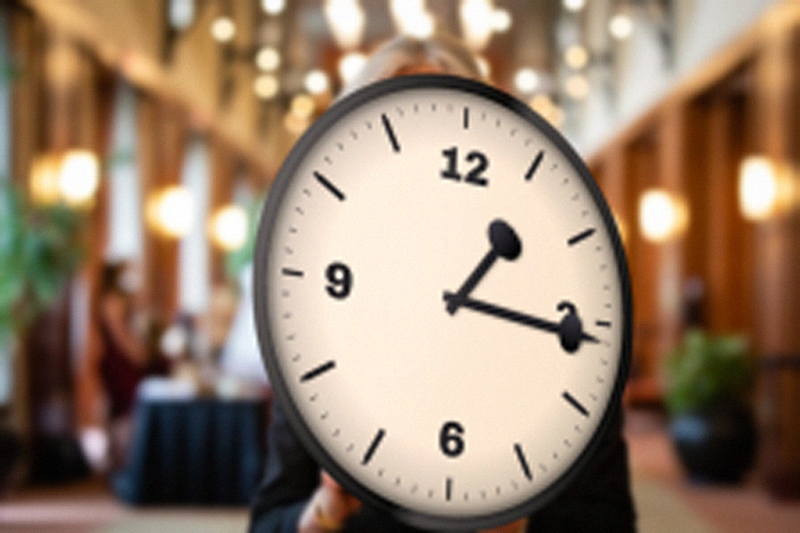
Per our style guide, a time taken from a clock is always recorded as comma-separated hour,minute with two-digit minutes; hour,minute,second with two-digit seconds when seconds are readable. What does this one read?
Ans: 1,16
